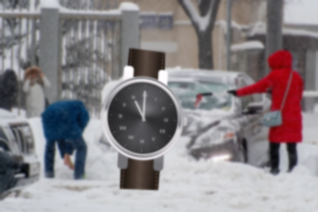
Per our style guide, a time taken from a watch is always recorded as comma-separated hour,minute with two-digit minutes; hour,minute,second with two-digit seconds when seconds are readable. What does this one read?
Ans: 11,00
